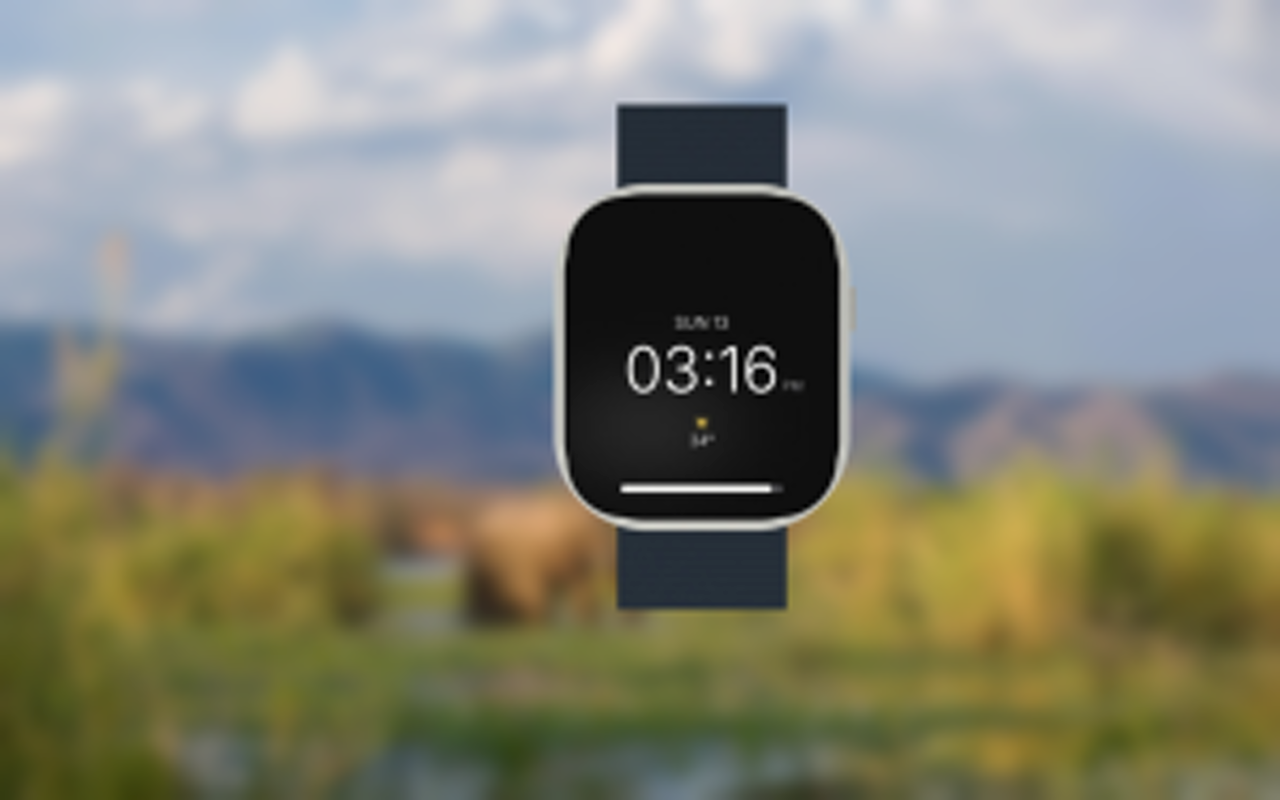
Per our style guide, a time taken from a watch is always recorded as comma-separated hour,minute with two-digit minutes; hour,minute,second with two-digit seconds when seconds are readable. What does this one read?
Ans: 3,16
